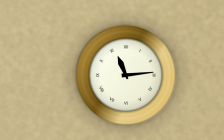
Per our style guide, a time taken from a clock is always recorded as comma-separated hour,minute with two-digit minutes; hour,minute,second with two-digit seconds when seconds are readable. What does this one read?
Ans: 11,14
